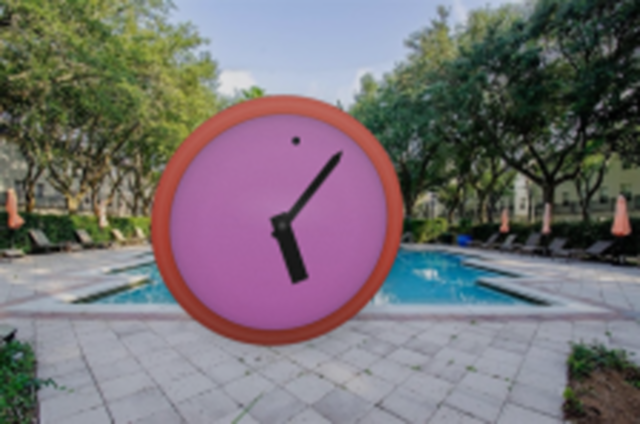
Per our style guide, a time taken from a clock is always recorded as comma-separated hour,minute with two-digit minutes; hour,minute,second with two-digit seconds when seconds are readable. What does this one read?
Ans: 5,05
